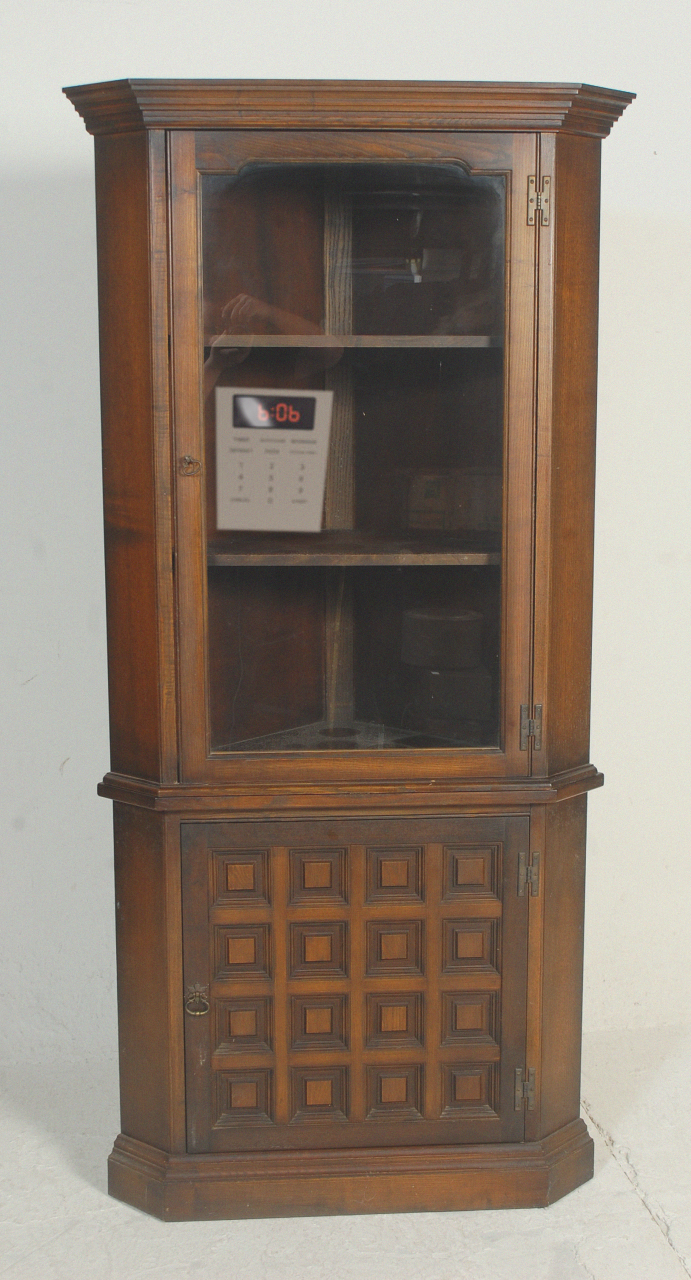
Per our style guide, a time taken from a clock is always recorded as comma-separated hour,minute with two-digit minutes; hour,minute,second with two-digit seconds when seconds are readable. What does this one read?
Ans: 6,06
